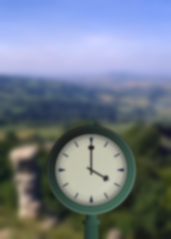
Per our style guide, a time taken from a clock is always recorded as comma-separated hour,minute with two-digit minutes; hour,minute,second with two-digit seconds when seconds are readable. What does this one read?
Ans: 4,00
